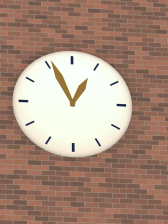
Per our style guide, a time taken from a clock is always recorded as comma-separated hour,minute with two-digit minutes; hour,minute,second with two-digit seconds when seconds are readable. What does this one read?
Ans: 12,56
